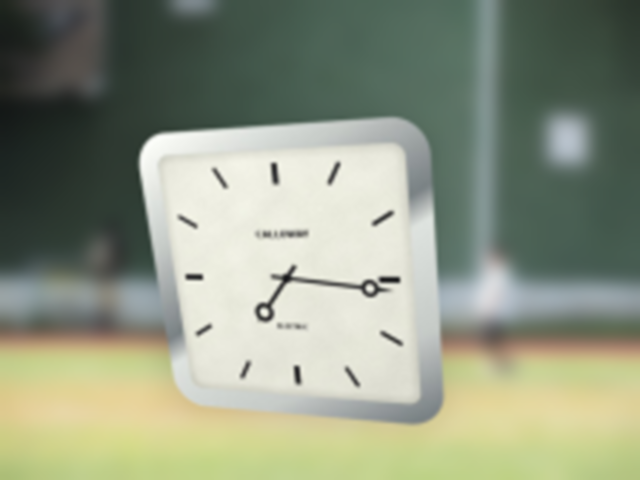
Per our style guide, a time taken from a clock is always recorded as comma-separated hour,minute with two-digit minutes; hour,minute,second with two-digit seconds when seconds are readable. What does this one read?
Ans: 7,16
